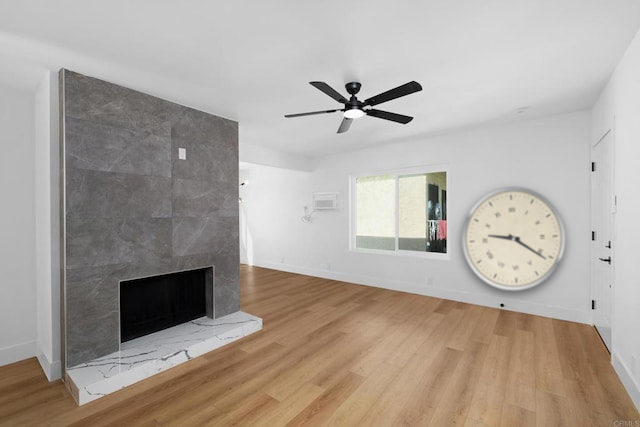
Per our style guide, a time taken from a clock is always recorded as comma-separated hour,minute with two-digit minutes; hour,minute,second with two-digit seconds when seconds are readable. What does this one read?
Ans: 9,21
